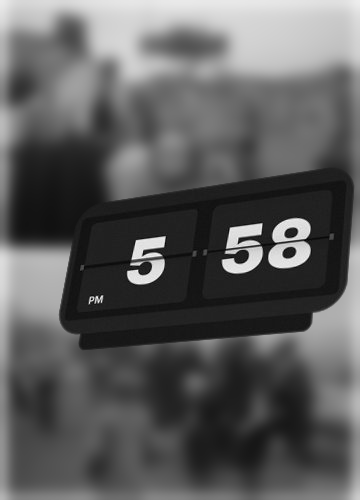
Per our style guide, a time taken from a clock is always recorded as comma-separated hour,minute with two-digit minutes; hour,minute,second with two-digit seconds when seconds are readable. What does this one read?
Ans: 5,58
